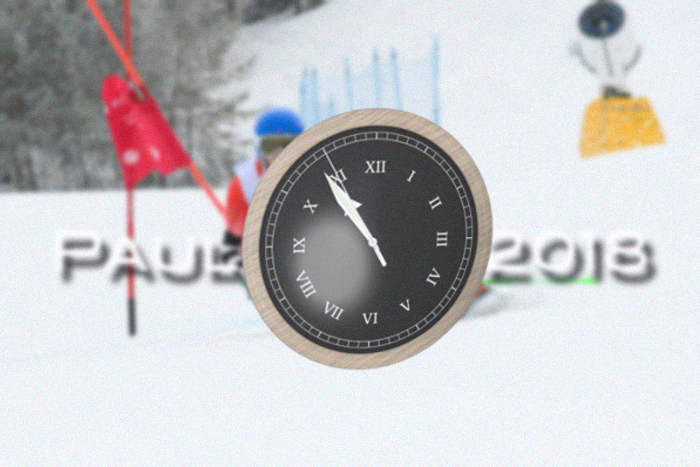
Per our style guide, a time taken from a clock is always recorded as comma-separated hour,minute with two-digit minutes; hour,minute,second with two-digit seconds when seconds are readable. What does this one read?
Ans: 10,53,55
